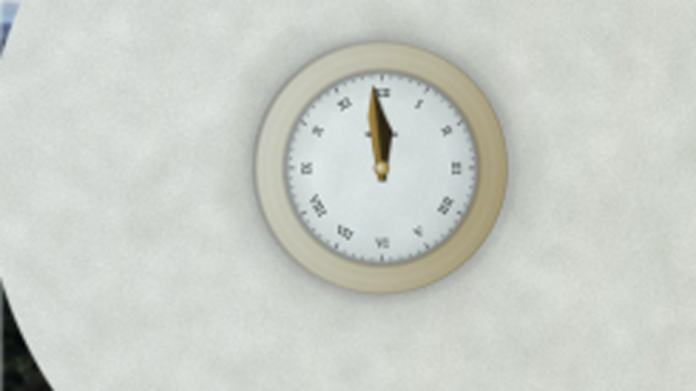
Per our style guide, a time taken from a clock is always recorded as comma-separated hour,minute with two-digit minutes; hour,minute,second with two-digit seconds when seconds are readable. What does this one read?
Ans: 11,59
